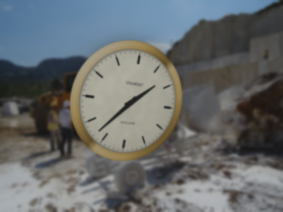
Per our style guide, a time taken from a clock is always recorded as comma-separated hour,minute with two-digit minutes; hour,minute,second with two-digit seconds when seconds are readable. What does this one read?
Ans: 1,37
